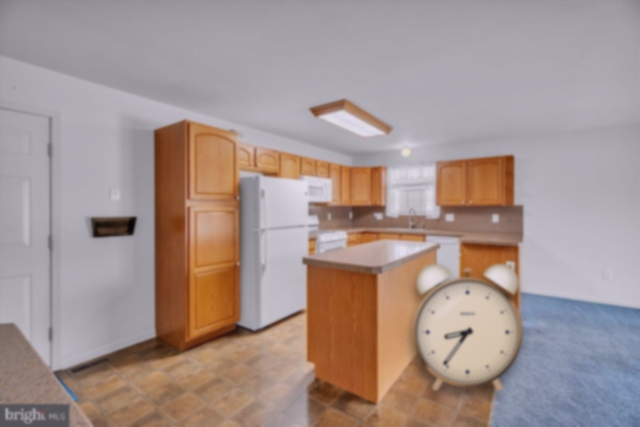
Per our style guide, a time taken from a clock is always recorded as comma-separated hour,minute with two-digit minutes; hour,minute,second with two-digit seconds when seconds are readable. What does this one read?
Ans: 8,36
